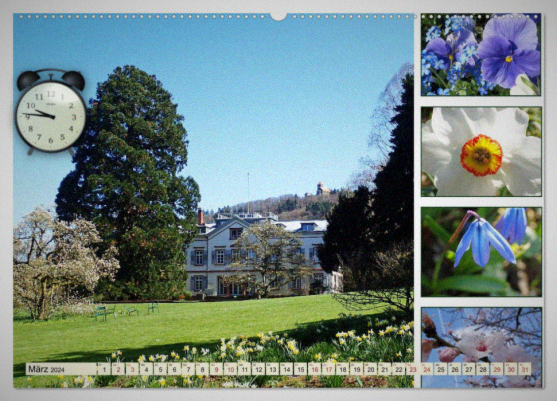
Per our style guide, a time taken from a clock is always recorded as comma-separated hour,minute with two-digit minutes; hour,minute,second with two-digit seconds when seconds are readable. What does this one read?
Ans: 9,46
